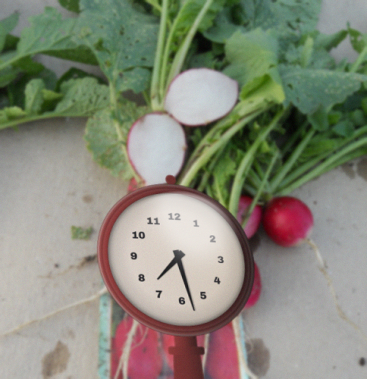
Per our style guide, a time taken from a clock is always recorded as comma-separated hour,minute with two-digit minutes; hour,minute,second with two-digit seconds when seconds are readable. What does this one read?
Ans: 7,28
